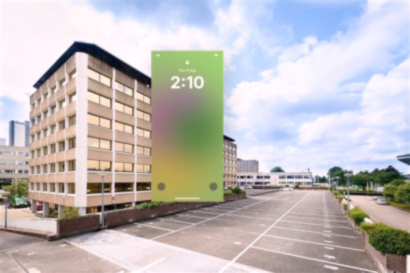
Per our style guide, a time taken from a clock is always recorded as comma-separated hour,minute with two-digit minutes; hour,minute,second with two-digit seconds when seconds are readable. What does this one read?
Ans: 2,10
